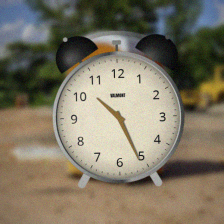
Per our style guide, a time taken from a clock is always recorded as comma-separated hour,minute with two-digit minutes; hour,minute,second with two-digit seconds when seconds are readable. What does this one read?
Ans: 10,26
